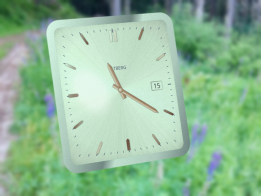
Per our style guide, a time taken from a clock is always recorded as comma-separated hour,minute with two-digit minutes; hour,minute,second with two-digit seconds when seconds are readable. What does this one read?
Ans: 11,21
